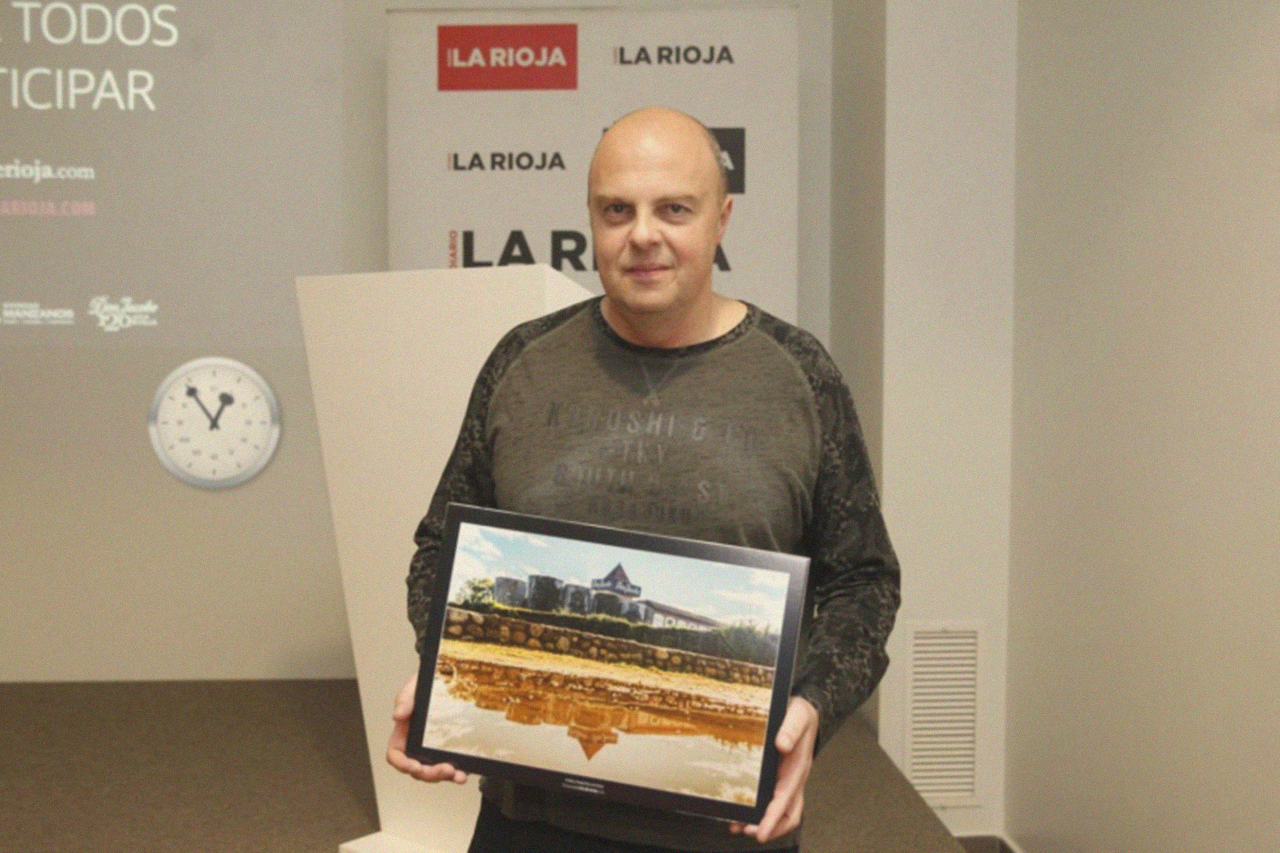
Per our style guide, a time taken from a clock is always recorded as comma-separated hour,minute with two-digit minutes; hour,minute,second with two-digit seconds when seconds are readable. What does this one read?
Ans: 12,54
